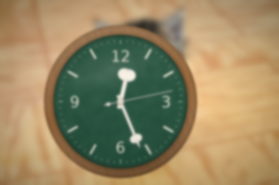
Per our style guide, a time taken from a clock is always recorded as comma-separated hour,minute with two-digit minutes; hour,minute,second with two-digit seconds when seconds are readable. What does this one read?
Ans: 12,26,13
